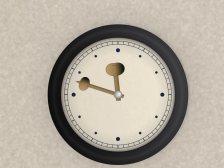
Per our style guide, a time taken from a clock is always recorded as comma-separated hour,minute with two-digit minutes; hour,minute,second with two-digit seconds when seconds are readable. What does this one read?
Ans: 11,48
